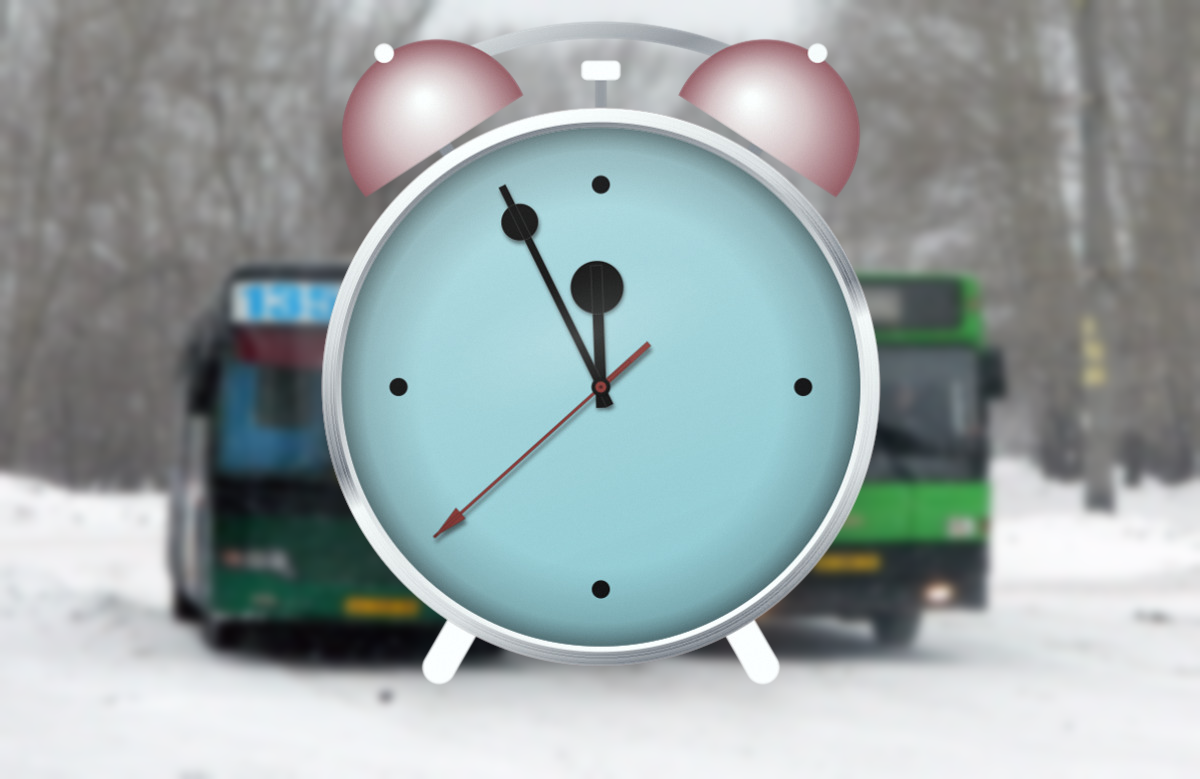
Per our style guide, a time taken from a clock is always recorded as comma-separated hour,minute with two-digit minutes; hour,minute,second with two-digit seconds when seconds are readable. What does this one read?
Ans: 11,55,38
